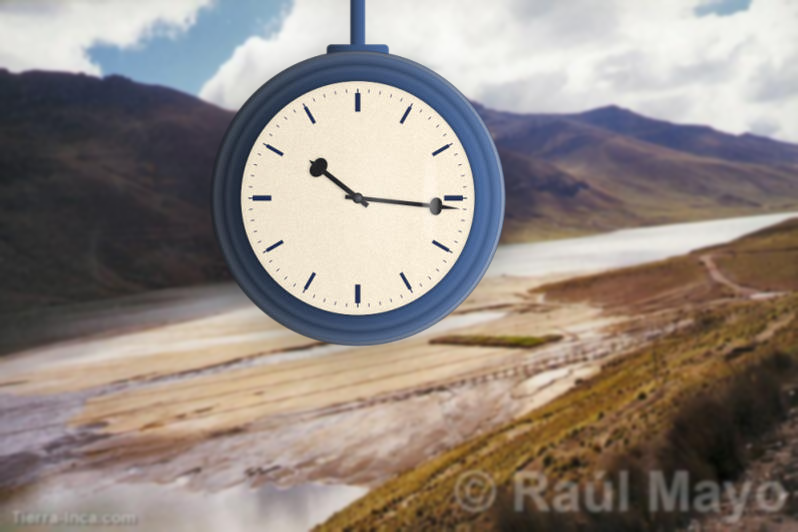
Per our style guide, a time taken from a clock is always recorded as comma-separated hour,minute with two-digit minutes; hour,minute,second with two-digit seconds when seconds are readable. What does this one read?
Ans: 10,16
